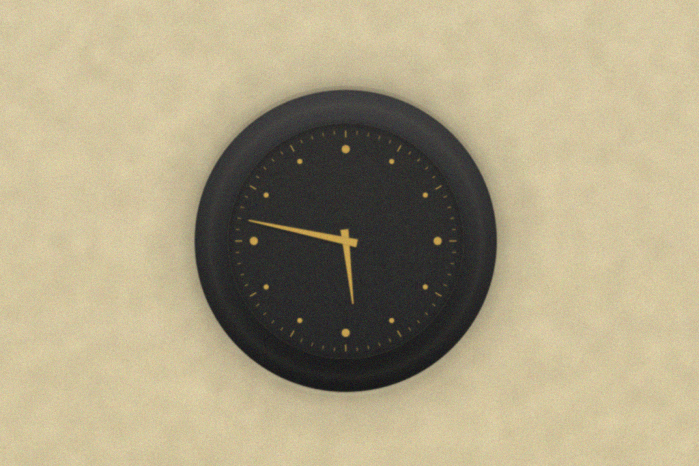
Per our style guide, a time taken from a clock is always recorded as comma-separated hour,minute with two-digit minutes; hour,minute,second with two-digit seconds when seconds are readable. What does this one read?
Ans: 5,47
